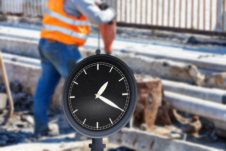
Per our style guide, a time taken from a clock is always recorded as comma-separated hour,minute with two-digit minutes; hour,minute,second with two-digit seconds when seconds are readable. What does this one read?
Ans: 1,20
